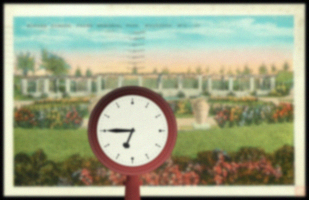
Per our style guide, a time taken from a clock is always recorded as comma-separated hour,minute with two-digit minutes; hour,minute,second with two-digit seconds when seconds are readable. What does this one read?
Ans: 6,45
